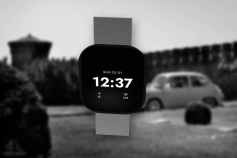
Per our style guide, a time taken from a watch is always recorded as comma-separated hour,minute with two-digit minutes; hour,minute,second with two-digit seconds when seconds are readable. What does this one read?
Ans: 12,37
